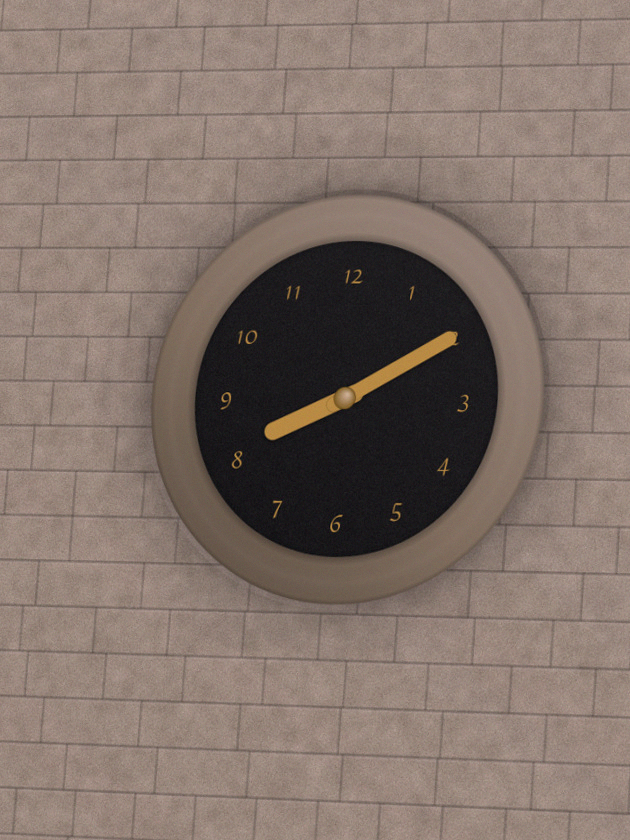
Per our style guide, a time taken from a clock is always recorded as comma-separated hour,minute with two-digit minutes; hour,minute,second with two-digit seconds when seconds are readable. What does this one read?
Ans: 8,10
